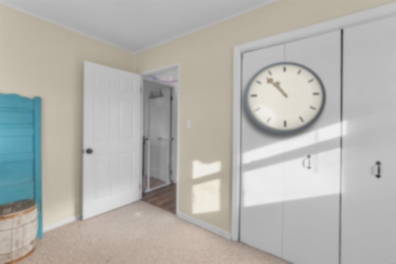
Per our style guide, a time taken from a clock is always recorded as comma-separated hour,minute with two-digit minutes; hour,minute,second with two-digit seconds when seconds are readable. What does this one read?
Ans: 10,53
